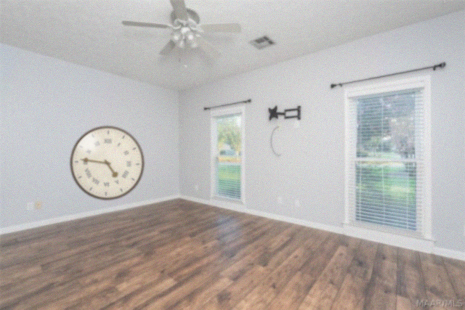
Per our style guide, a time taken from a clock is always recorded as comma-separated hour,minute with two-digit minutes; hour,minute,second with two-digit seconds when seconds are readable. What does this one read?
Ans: 4,46
